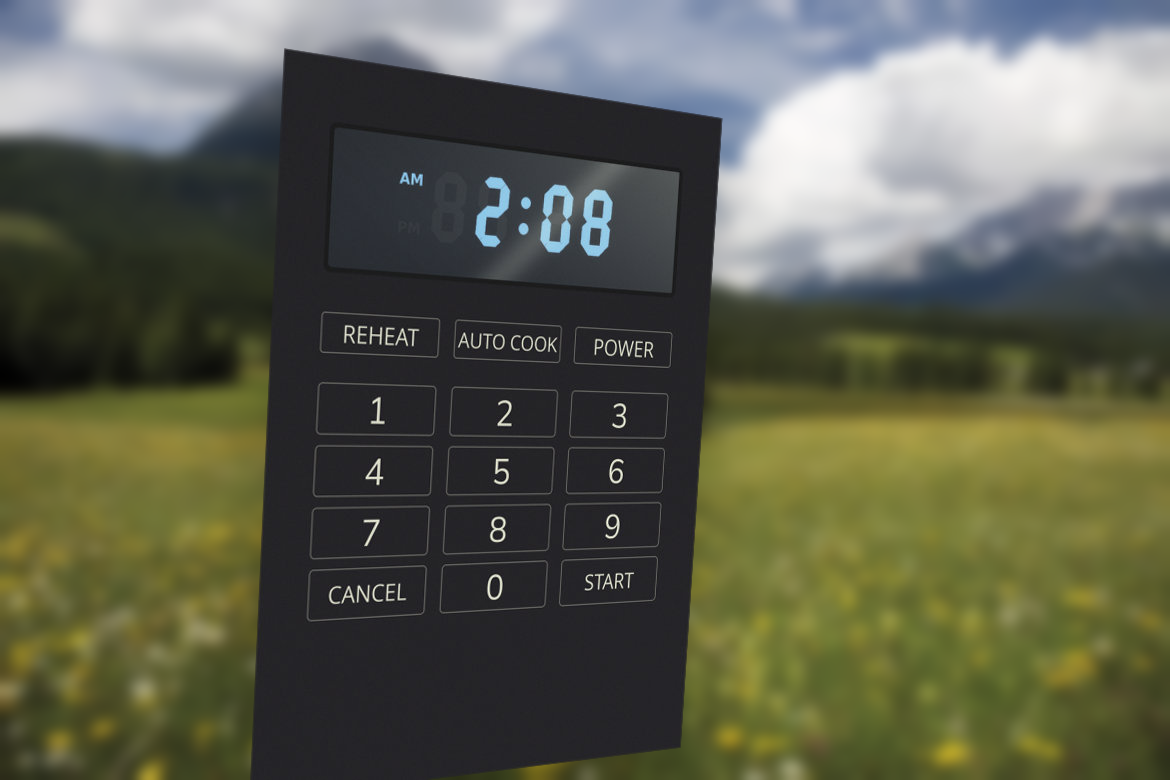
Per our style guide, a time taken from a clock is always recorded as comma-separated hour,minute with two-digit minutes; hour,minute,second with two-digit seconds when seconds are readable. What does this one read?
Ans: 2,08
